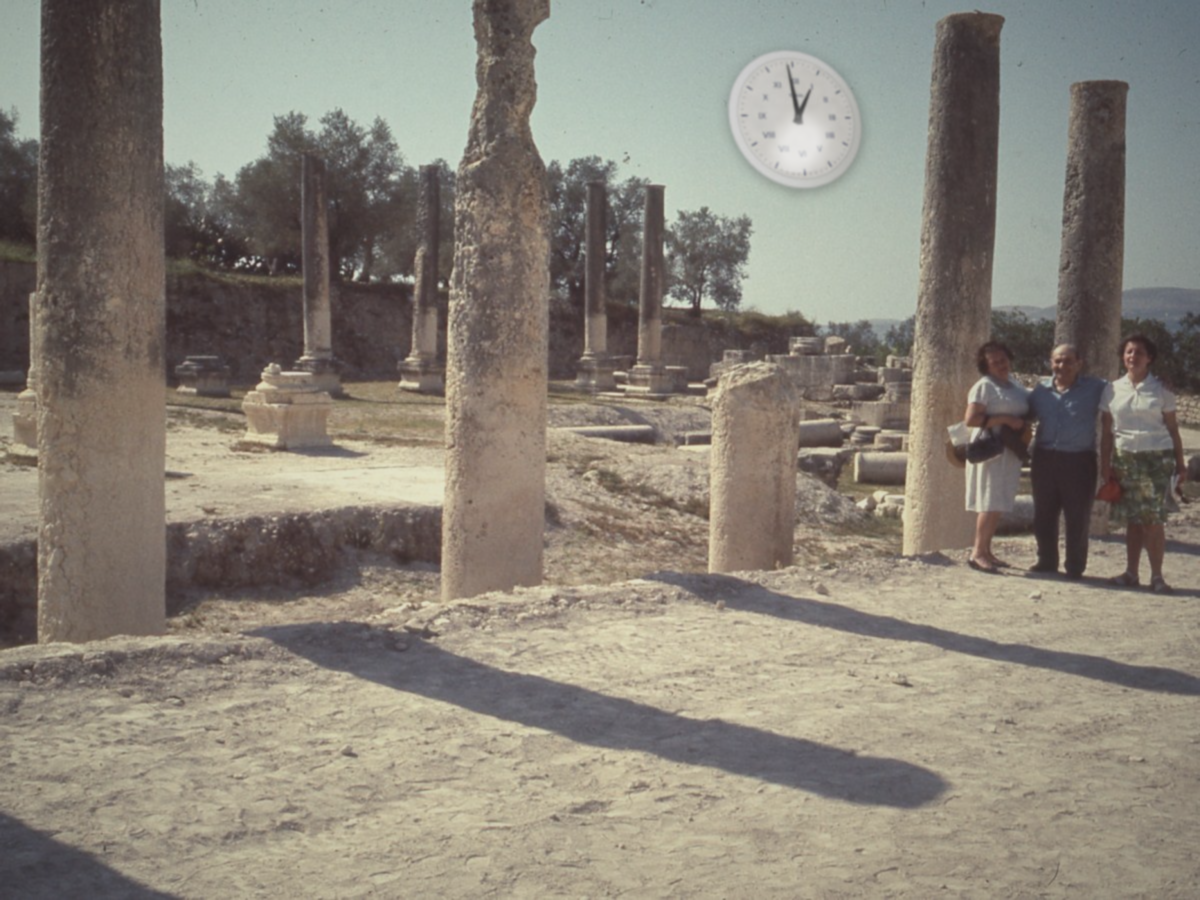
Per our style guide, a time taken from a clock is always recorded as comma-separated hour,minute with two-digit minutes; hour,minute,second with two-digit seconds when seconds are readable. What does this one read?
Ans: 12,59
